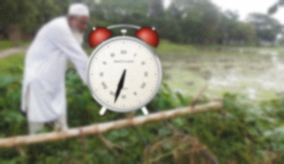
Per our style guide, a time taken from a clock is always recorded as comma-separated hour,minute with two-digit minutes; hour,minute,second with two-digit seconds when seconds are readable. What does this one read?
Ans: 6,33
